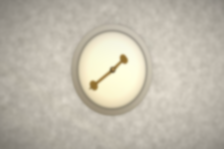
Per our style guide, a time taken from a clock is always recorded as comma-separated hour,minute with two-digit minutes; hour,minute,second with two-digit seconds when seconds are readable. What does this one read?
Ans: 1,39
